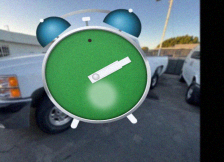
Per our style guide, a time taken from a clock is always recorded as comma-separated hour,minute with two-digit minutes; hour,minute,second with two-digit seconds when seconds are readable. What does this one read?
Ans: 2,11
